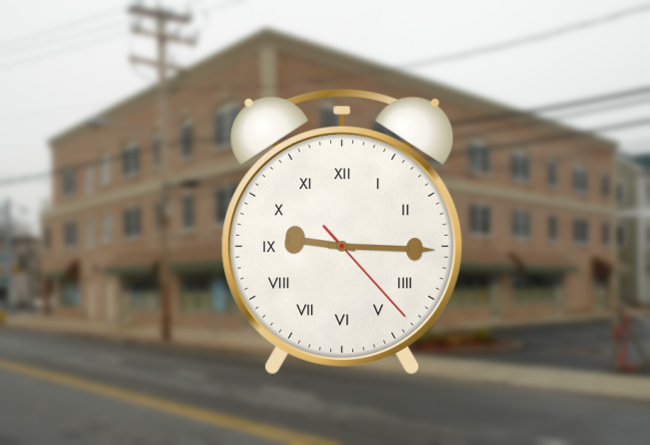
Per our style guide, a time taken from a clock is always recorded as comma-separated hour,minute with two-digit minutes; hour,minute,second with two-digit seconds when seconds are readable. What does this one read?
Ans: 9,15,23
